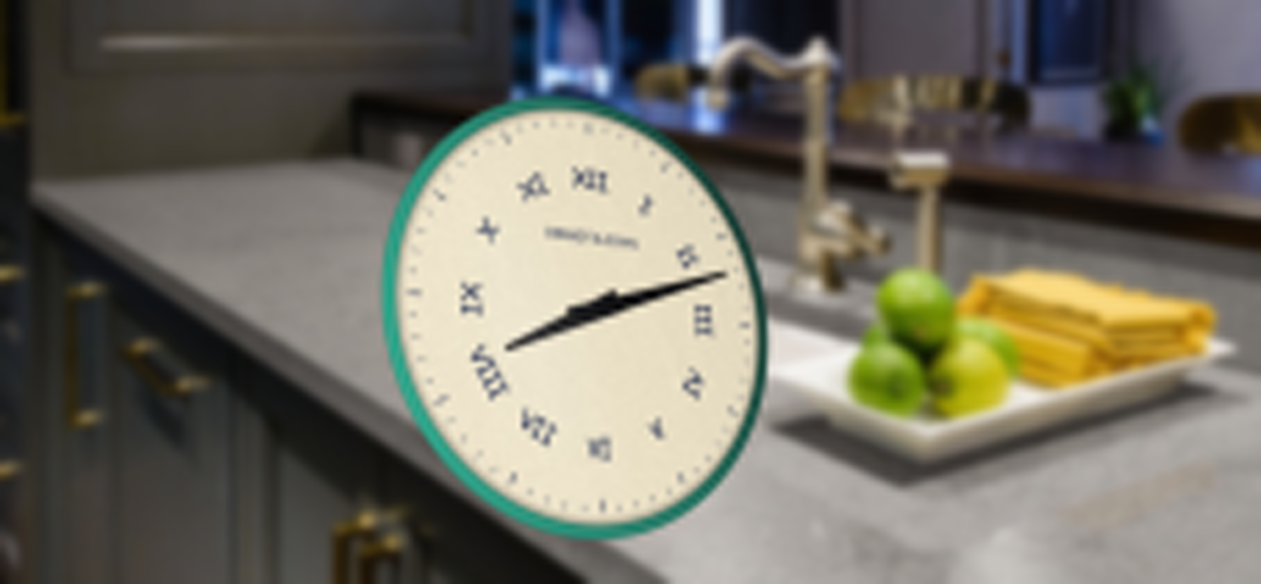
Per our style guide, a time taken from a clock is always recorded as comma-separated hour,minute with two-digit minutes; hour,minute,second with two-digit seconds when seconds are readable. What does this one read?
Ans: 8,12
